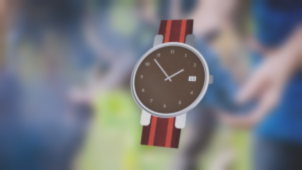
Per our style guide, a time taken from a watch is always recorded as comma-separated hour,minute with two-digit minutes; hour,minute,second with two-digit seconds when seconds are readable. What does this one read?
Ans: 1,53
